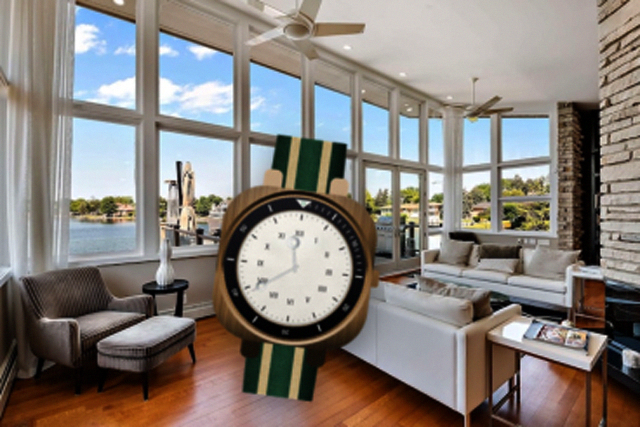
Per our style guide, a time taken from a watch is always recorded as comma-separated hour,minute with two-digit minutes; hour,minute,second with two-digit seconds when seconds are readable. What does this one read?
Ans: 11,39
